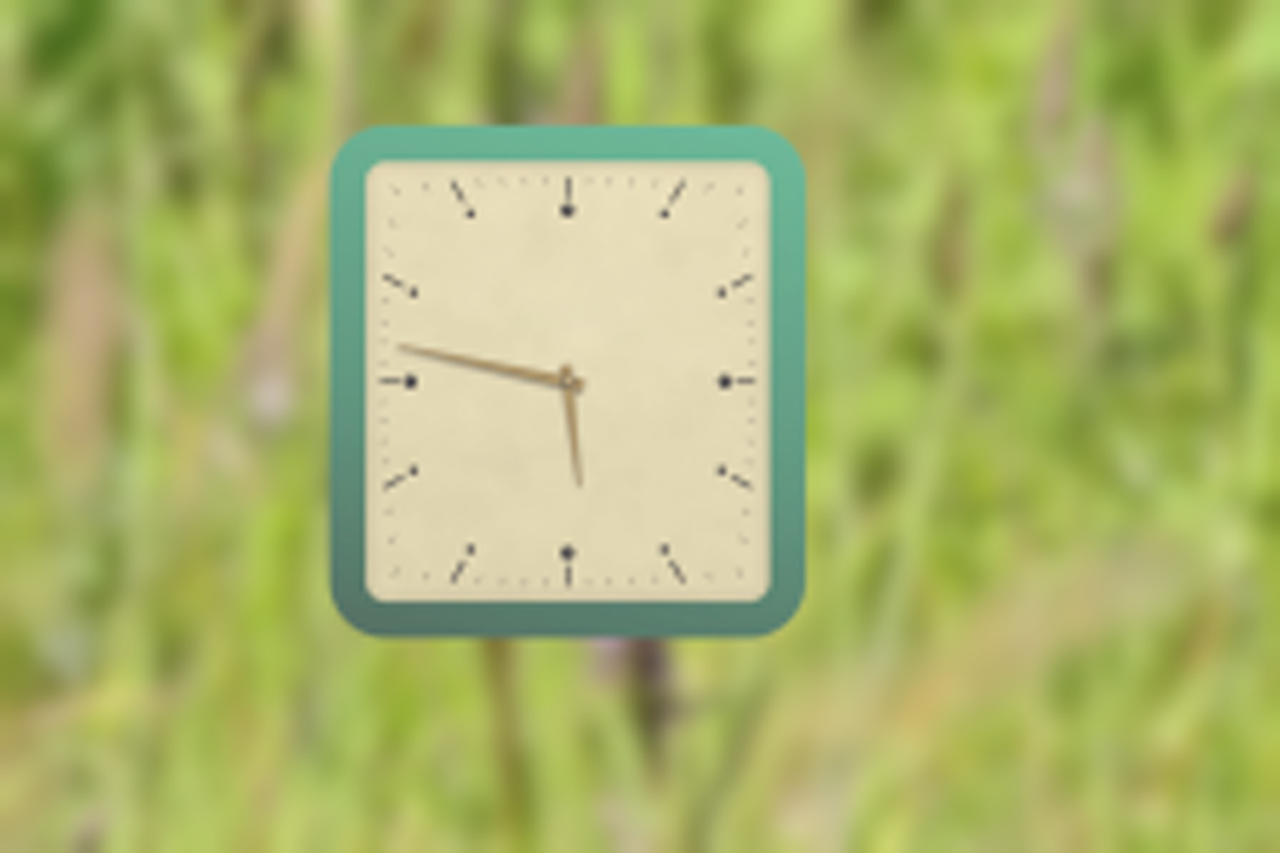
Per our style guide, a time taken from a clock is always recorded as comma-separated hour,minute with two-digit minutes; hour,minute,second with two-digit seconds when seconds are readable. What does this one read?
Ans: 5,47
